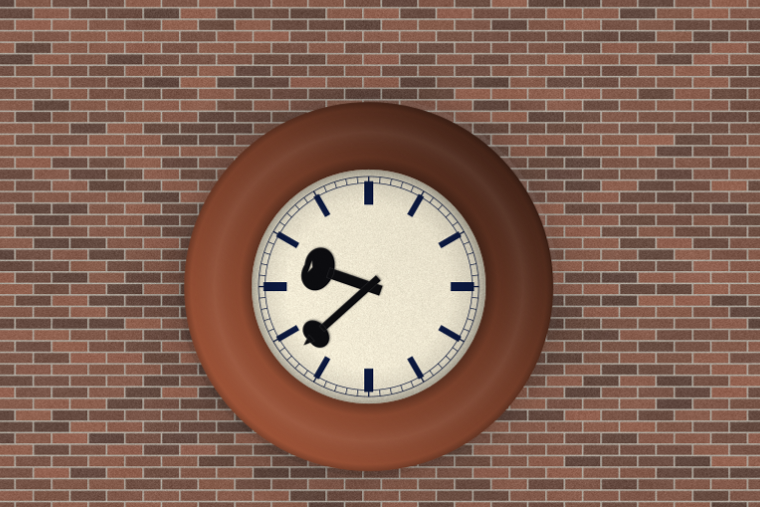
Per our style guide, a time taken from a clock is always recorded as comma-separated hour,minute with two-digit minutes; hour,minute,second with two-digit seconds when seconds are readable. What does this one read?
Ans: 9,38
